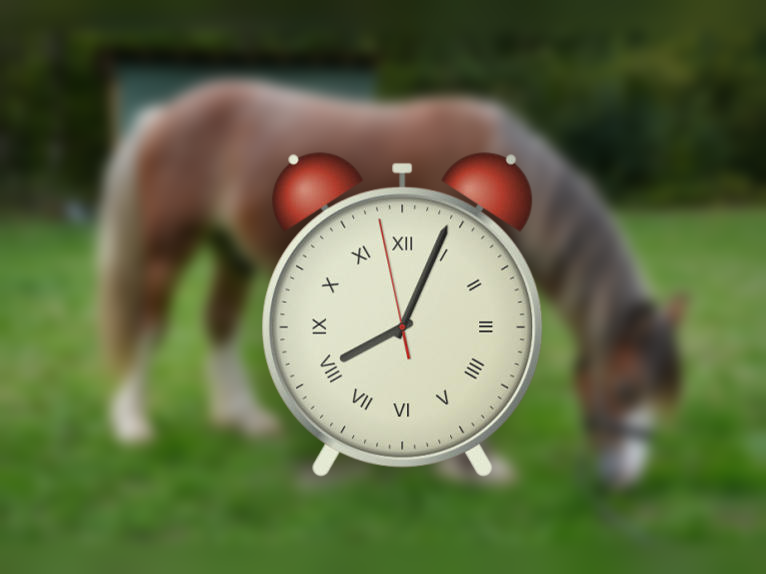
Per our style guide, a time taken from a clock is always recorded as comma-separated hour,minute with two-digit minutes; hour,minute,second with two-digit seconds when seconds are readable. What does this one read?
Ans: 8,03,58
